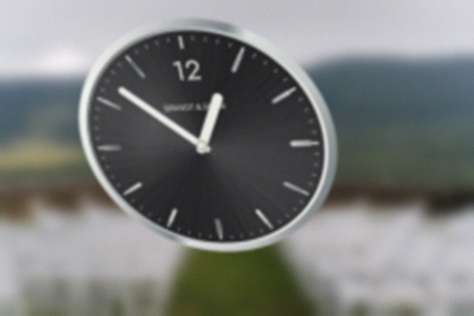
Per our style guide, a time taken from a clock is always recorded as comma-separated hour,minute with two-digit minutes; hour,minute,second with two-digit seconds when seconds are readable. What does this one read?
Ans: 12,52
